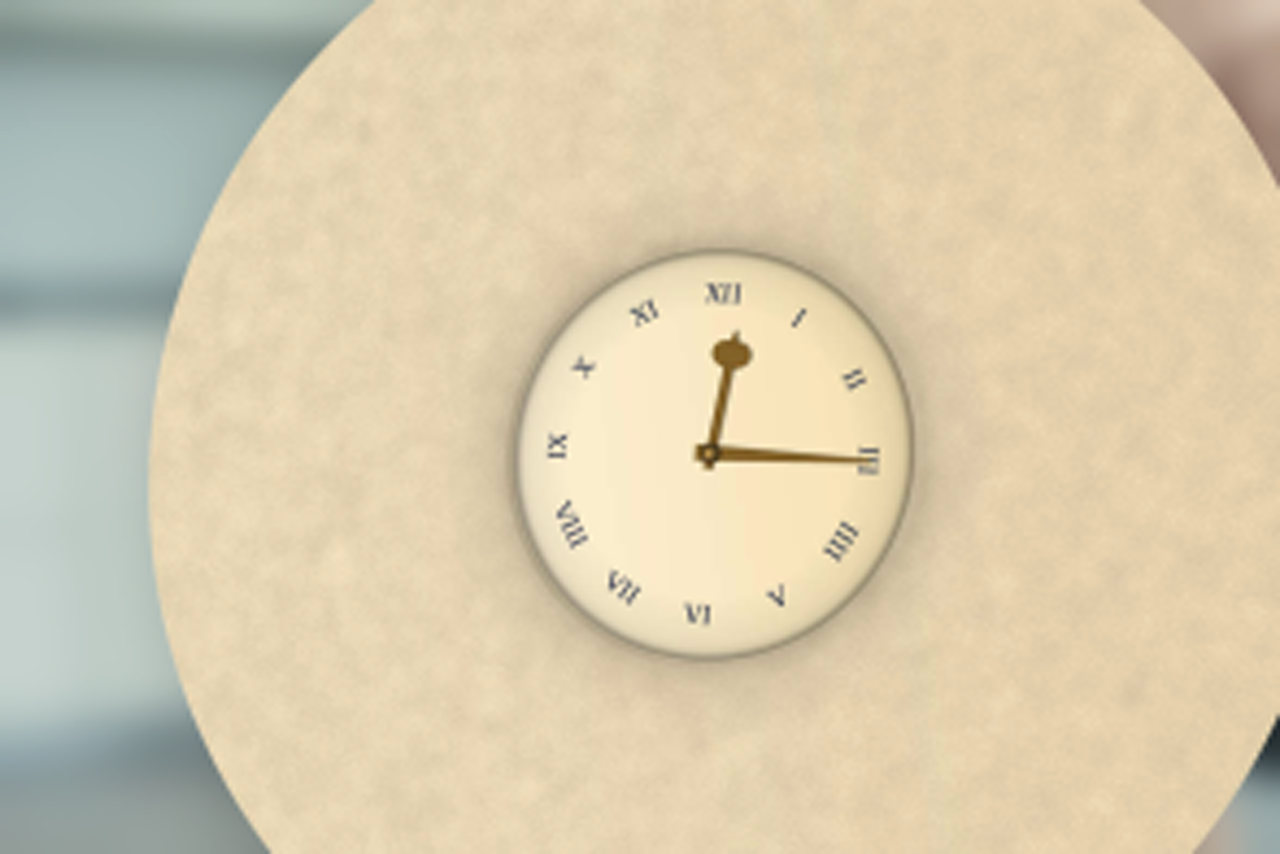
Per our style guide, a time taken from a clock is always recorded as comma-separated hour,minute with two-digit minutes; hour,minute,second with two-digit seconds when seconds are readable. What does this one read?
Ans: 12,15
